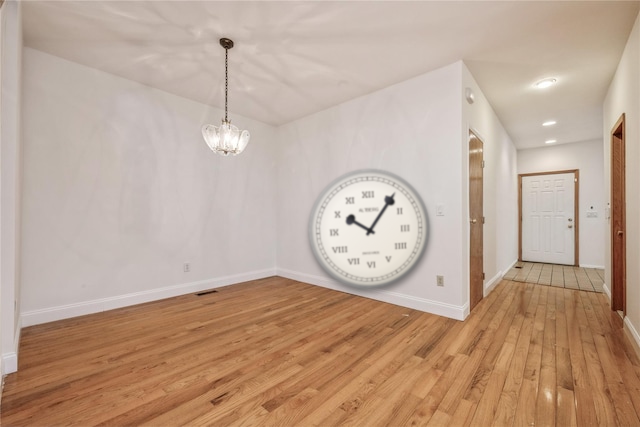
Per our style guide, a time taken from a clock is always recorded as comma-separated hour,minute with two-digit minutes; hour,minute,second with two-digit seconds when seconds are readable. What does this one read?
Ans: 10,06
